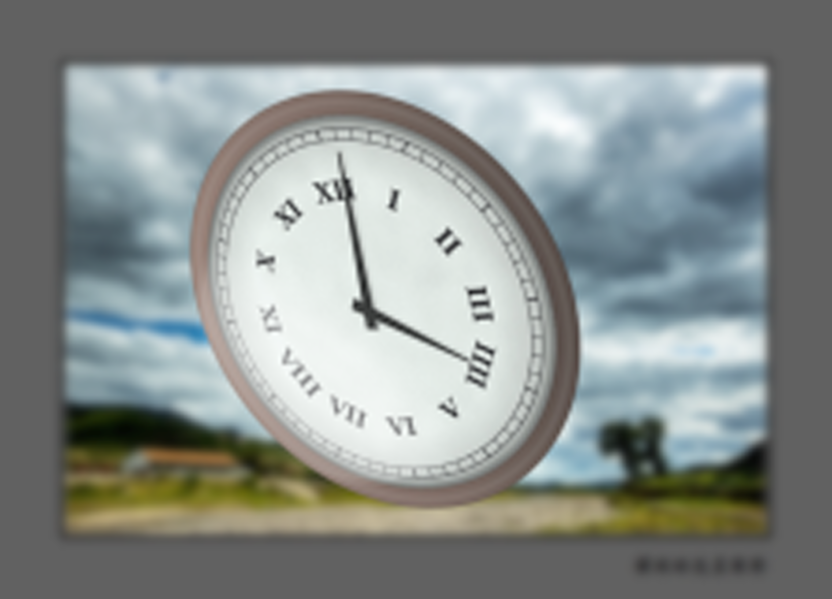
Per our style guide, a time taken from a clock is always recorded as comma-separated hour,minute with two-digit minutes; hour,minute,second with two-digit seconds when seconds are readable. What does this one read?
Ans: 4,01
